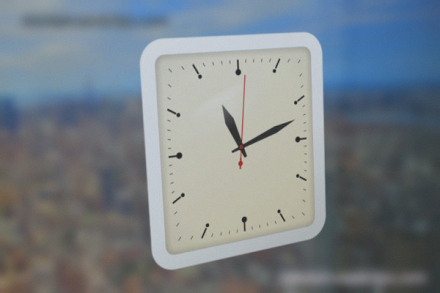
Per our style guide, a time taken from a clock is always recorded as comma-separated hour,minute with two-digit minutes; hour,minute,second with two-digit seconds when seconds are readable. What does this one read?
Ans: 11,12,01
